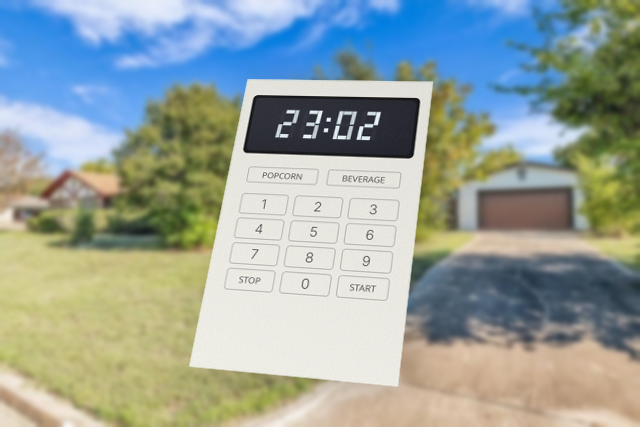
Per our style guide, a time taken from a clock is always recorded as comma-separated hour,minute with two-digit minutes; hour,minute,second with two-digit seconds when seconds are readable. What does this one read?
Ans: 23,02
